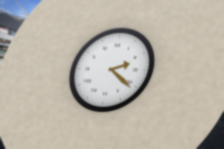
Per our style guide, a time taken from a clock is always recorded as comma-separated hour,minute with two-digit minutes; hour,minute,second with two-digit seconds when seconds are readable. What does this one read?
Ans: 2,21
